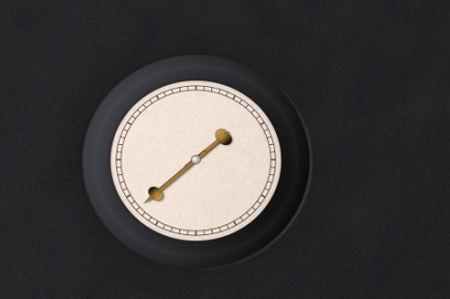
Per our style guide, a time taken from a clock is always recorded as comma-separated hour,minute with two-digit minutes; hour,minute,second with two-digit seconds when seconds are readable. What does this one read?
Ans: 1,38
